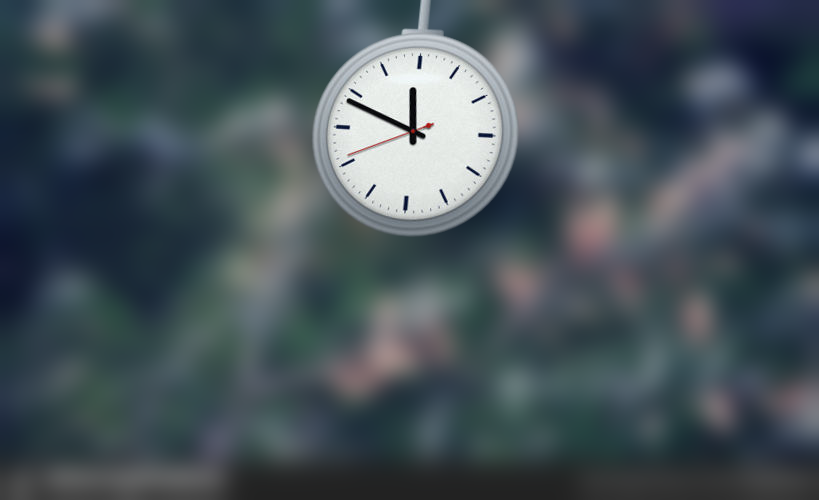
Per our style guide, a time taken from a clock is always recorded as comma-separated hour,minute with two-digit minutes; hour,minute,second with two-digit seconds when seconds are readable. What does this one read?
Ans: 11,48,41
